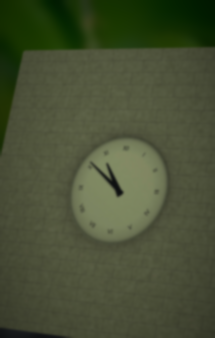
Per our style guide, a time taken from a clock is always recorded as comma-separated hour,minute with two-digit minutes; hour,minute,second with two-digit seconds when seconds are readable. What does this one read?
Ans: 10,51
